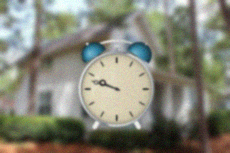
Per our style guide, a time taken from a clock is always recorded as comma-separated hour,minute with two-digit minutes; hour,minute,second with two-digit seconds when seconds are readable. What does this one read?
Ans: 9,48
